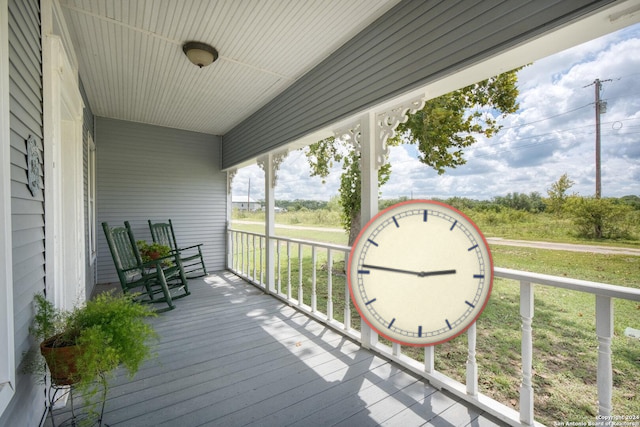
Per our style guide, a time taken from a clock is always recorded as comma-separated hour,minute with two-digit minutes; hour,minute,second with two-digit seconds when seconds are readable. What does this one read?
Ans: 2,46
